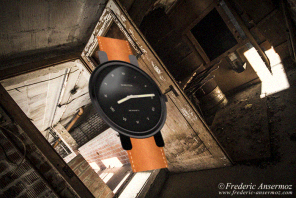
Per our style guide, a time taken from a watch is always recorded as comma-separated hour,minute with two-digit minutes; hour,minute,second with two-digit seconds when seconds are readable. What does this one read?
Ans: 8,14
